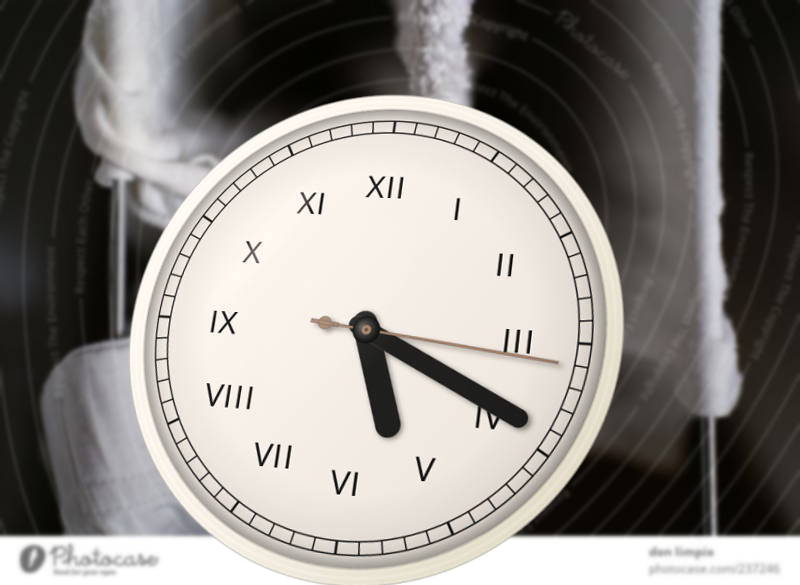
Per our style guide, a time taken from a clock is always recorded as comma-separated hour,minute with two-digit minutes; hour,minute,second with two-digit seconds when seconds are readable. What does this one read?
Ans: 5,19,16
